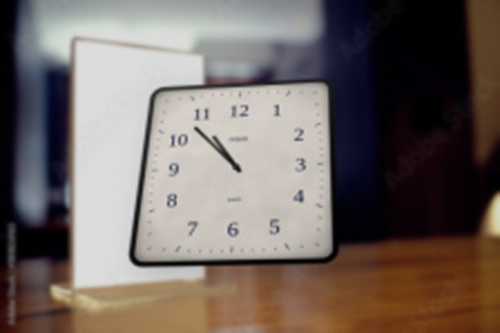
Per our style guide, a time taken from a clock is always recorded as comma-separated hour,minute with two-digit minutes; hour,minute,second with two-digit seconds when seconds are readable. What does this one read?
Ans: 10,53
